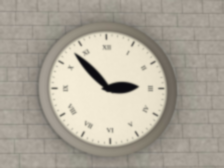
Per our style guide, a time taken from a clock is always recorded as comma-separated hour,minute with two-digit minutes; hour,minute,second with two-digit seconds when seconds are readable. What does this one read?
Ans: 2,53
